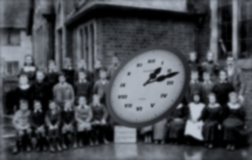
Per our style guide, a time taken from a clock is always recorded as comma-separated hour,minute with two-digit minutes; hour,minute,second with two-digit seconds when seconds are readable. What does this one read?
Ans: 1,12
